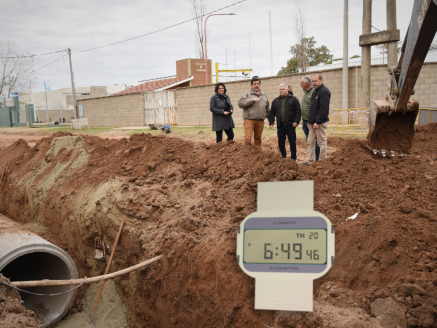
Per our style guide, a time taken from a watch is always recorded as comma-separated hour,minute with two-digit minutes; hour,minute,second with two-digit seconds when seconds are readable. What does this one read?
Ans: 6,49,46
